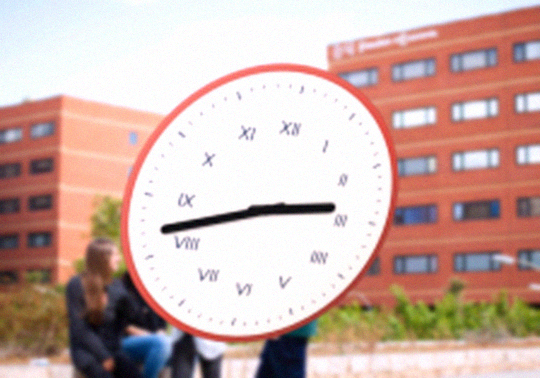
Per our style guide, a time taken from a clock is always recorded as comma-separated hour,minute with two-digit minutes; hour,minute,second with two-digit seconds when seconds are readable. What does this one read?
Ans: 2,42
